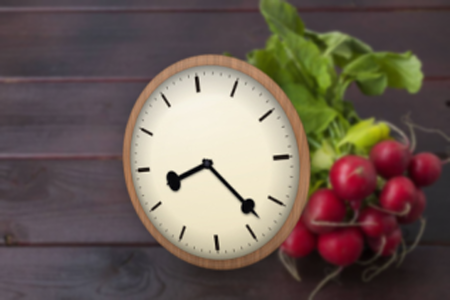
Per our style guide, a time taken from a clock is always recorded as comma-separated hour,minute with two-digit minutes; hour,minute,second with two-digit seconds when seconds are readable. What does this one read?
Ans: 8,23
